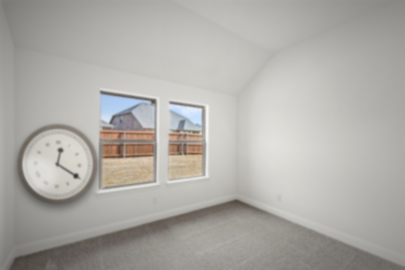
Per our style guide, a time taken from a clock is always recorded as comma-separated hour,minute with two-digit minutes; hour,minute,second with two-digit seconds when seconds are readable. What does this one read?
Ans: 12,20
